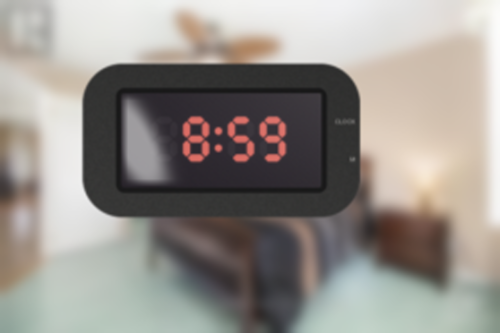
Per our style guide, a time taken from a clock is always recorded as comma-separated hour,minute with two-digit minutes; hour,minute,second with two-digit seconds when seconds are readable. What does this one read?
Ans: 8,59
